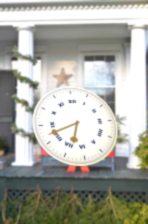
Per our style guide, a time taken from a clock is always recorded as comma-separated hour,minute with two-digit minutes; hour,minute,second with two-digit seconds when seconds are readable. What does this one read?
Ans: 6,42
